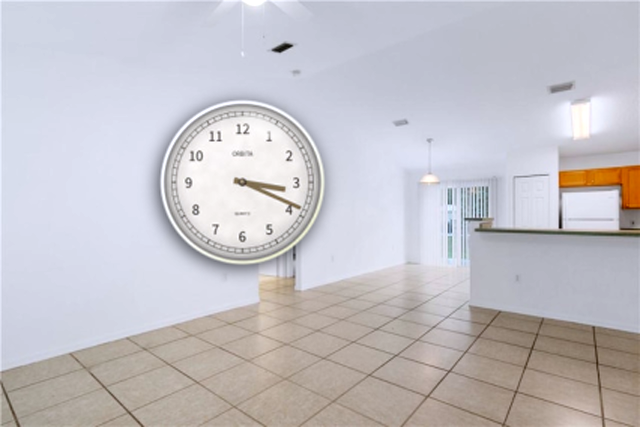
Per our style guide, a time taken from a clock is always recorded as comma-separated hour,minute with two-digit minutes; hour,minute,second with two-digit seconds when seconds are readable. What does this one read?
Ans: 3,19
